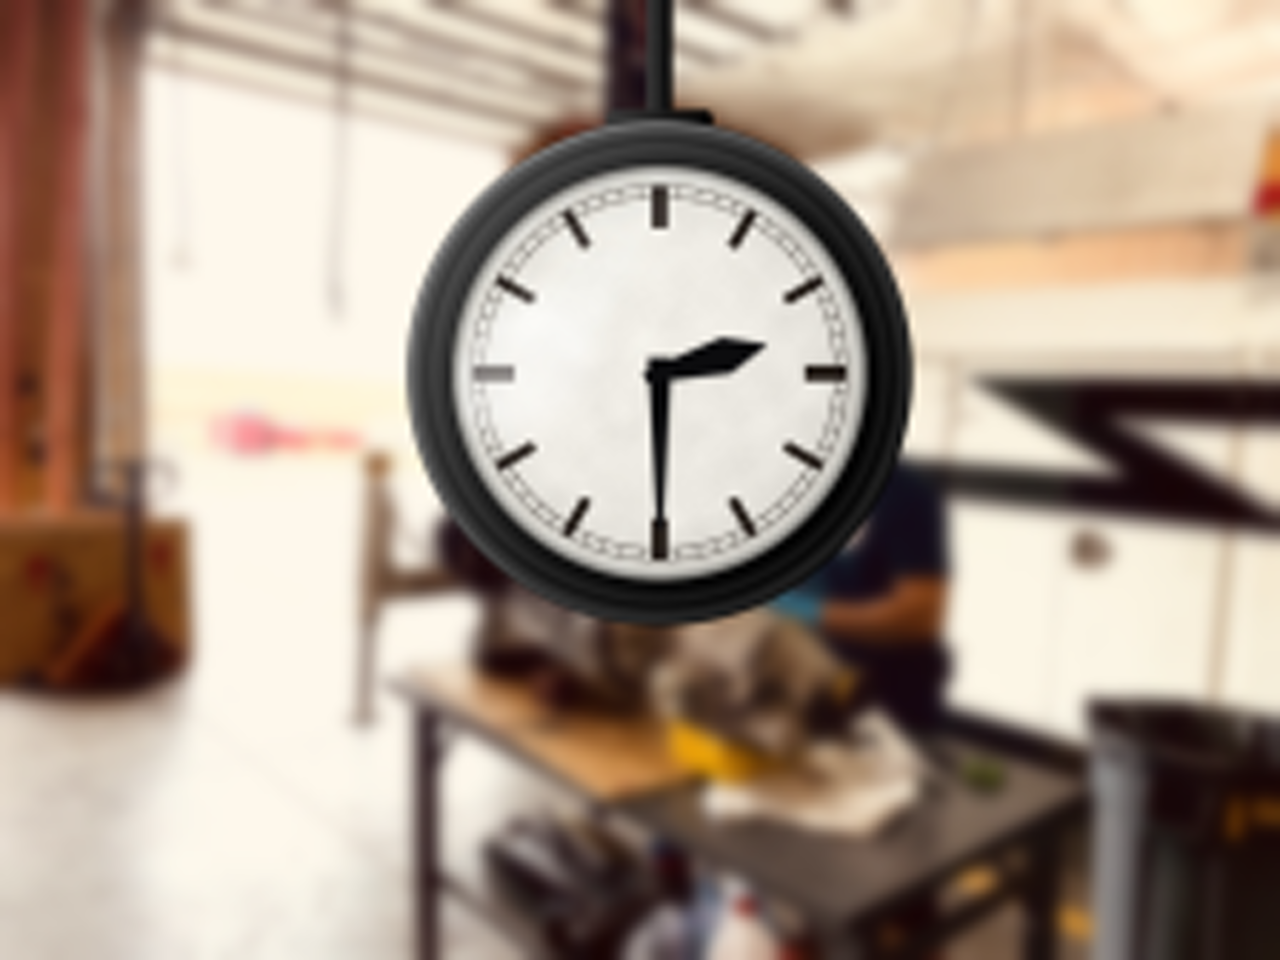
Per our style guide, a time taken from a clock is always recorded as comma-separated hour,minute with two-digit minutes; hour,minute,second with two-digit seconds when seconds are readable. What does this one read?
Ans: 2,30
